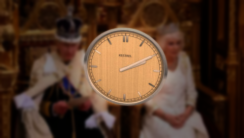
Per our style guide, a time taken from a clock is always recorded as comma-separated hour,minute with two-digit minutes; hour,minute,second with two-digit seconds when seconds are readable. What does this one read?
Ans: 2,10
